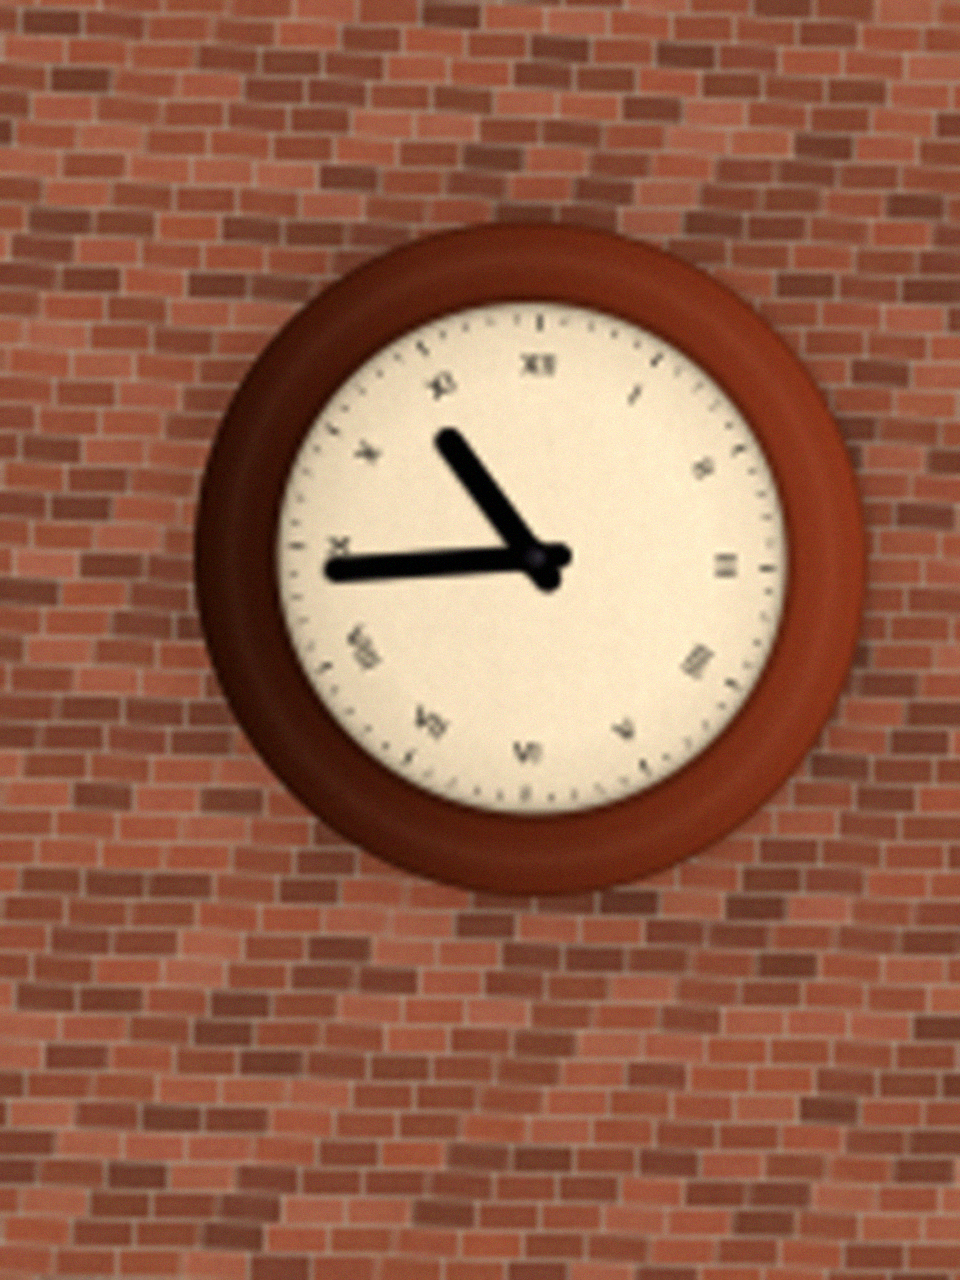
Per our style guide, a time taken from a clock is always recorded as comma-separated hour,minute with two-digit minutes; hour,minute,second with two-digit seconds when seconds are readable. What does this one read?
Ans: 10,44
